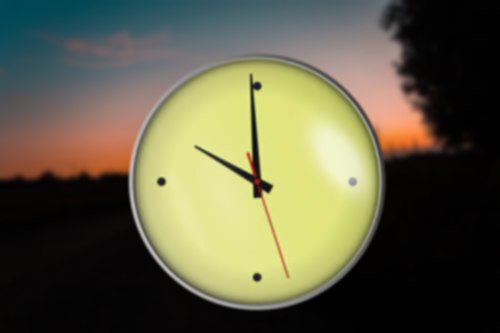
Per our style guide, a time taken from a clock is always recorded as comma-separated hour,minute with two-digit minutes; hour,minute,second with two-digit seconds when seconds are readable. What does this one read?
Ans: 9,59,27
